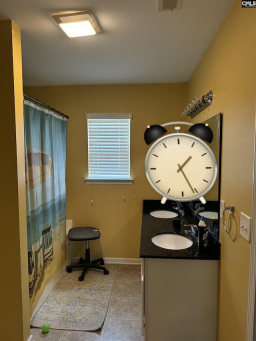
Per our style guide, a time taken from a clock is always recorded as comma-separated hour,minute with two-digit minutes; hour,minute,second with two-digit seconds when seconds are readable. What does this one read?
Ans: 1,26
